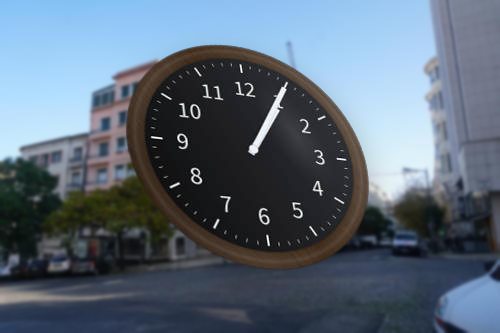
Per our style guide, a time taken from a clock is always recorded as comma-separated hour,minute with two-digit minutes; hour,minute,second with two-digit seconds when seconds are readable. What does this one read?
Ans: 1,05
